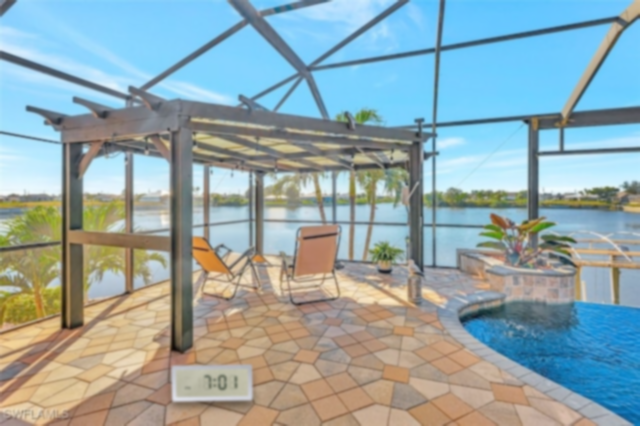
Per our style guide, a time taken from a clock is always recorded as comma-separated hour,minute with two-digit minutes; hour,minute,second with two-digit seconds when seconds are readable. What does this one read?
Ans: 7,01
